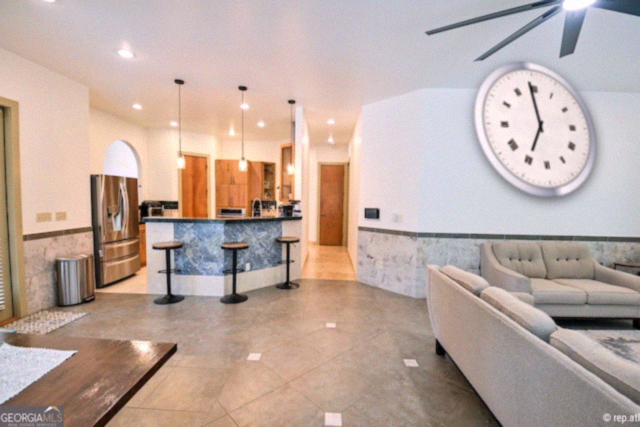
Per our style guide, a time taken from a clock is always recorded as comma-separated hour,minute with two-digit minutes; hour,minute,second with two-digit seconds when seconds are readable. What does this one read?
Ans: 6,59
